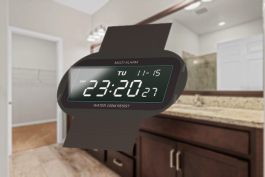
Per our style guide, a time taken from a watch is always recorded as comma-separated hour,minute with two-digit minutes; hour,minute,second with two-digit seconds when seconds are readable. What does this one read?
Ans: 23,20,27
